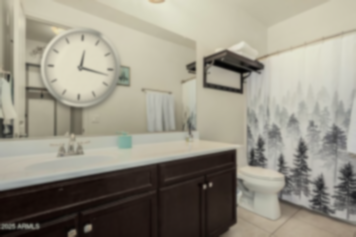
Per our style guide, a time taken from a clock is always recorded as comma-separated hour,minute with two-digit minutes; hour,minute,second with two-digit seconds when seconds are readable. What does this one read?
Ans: 12,17
